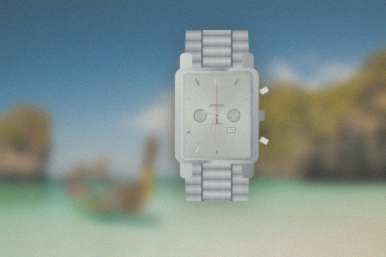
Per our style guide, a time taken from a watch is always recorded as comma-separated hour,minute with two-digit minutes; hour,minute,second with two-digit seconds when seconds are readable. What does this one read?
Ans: 9,33
